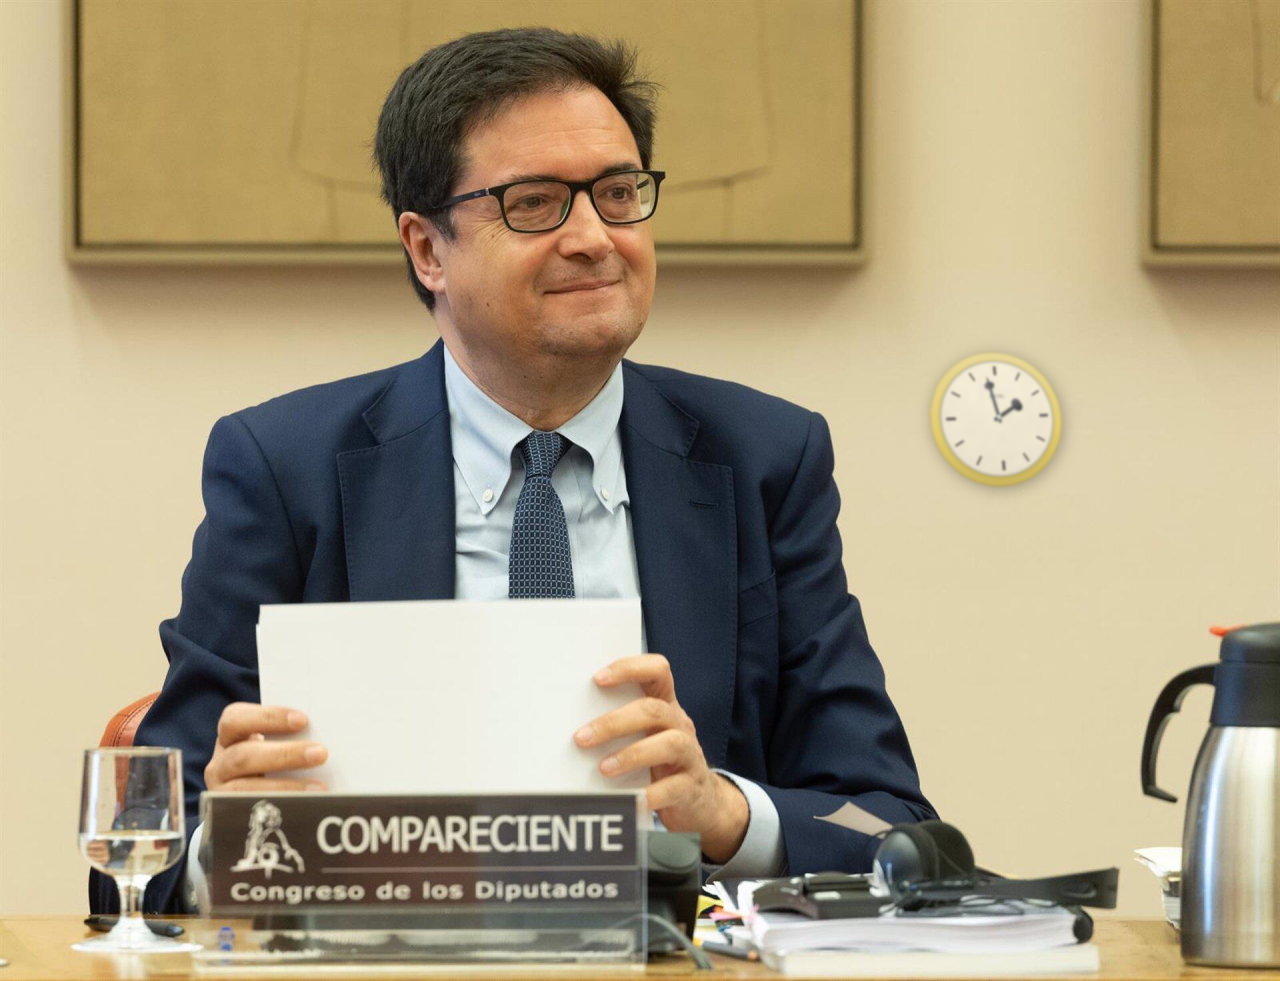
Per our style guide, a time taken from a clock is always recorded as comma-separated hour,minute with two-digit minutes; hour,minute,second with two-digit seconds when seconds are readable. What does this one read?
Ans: 1,58
